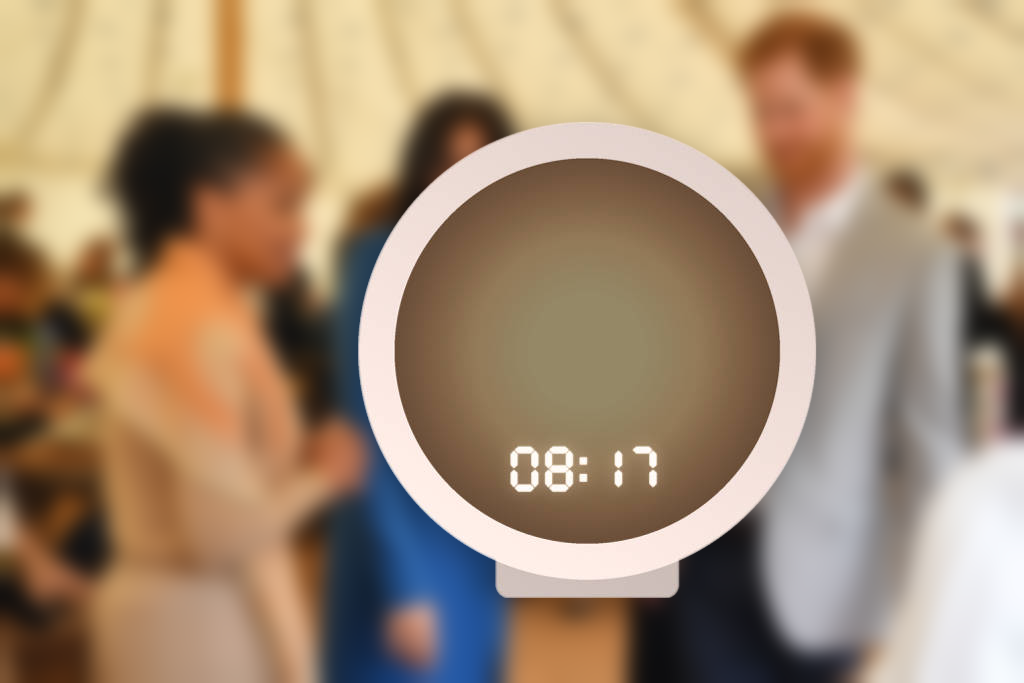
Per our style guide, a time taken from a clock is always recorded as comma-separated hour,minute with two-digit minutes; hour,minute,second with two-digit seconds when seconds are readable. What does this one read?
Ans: 8,17
